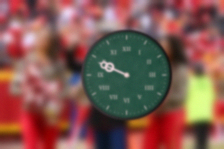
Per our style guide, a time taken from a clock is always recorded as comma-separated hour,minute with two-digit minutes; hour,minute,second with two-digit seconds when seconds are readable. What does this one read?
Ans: 9,49
